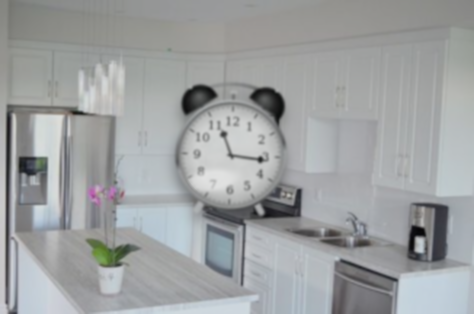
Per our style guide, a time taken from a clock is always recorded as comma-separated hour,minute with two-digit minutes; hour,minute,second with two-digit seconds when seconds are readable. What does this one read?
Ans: 11,16
